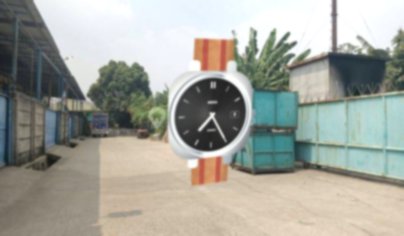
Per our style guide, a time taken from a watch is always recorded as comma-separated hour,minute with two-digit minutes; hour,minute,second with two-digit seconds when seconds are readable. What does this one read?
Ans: 7,25
